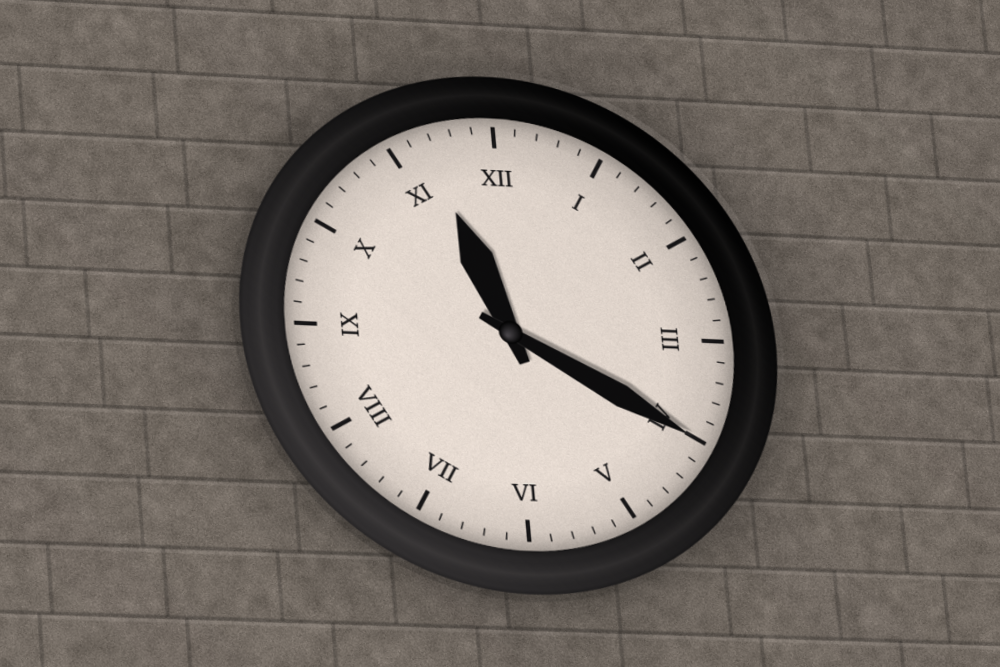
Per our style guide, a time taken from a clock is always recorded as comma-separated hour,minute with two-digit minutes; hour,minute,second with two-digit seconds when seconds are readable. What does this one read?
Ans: 11,20
